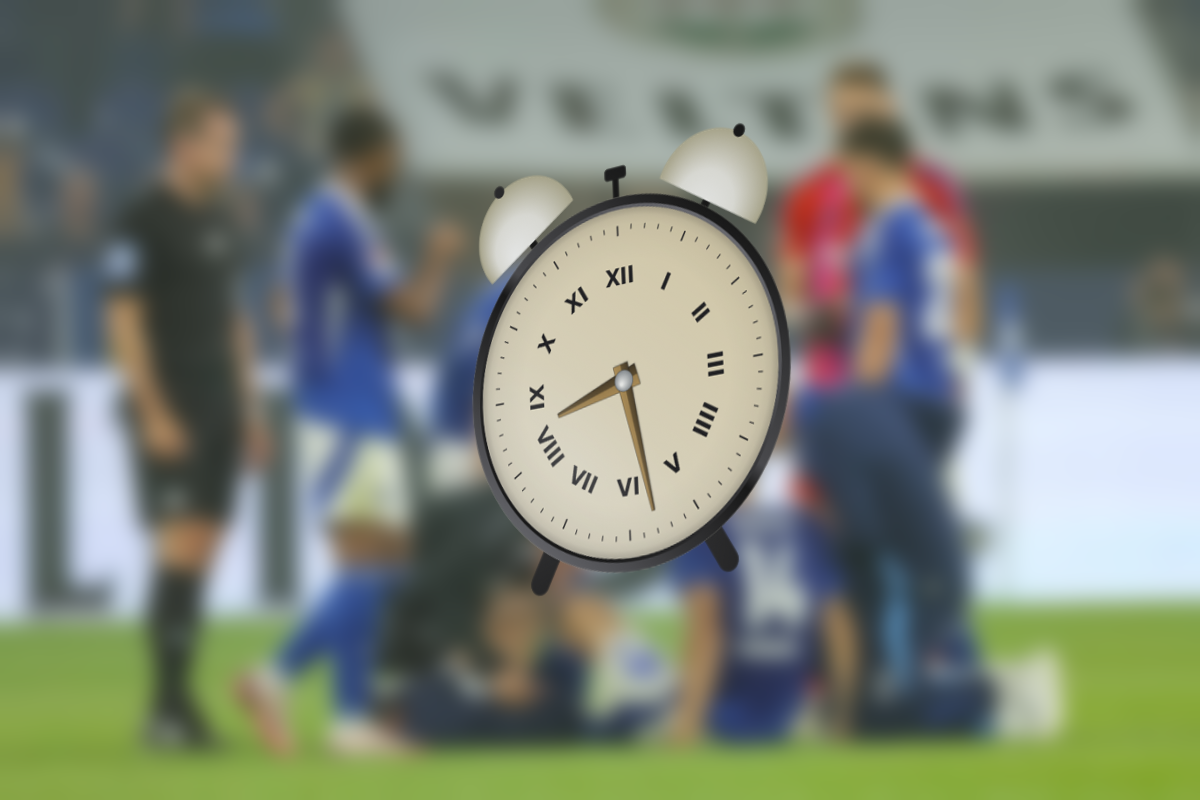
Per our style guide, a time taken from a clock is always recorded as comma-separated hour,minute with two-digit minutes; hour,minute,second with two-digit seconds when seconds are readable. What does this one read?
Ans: 8,28
